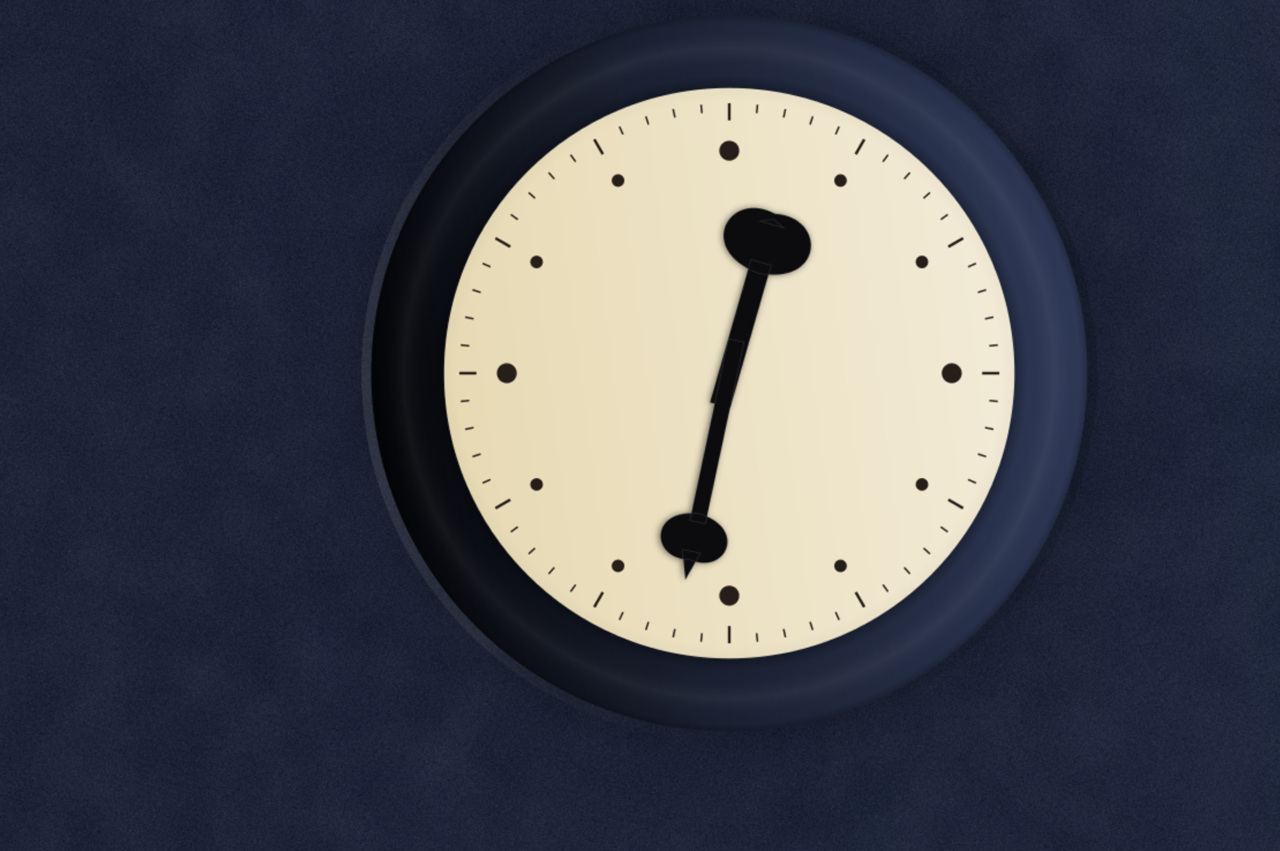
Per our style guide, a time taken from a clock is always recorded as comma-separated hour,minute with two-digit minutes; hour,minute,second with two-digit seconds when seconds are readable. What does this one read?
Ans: 12,32
